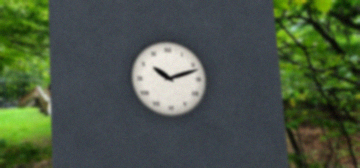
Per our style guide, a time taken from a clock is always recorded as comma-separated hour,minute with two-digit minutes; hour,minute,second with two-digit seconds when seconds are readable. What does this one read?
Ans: 10,12
